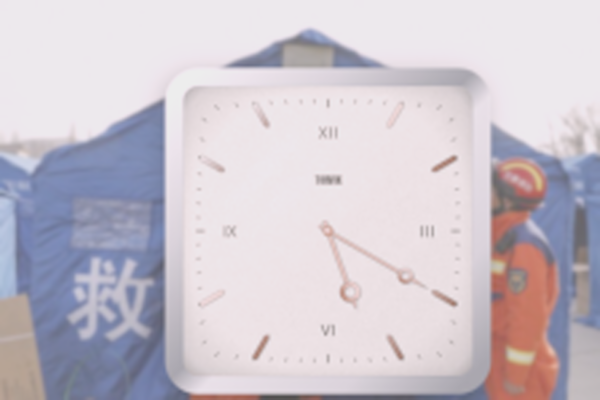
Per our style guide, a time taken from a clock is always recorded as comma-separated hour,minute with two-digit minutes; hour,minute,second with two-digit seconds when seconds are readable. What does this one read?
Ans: 5,20
